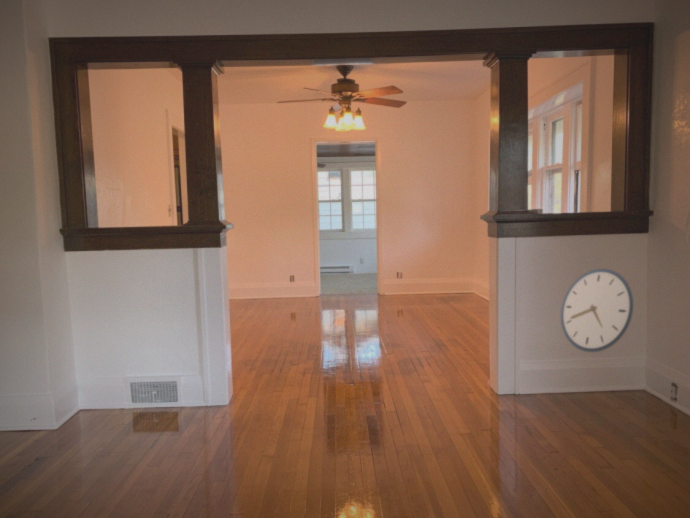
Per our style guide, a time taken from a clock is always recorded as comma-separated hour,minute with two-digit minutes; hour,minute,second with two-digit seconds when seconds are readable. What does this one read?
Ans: 4,41
